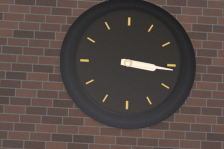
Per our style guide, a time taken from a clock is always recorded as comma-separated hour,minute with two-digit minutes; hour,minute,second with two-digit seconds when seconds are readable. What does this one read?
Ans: 3,16
